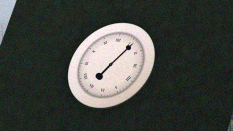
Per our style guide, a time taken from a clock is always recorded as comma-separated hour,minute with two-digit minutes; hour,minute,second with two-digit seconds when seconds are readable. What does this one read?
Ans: 7,06
